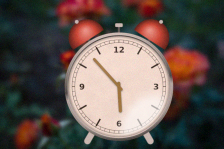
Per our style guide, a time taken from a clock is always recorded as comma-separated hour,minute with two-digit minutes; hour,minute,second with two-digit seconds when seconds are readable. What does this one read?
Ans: 5,53
